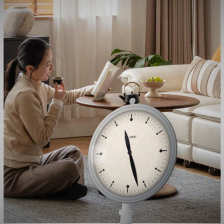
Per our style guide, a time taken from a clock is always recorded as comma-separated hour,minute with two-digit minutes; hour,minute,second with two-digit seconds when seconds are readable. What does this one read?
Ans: 11,27
